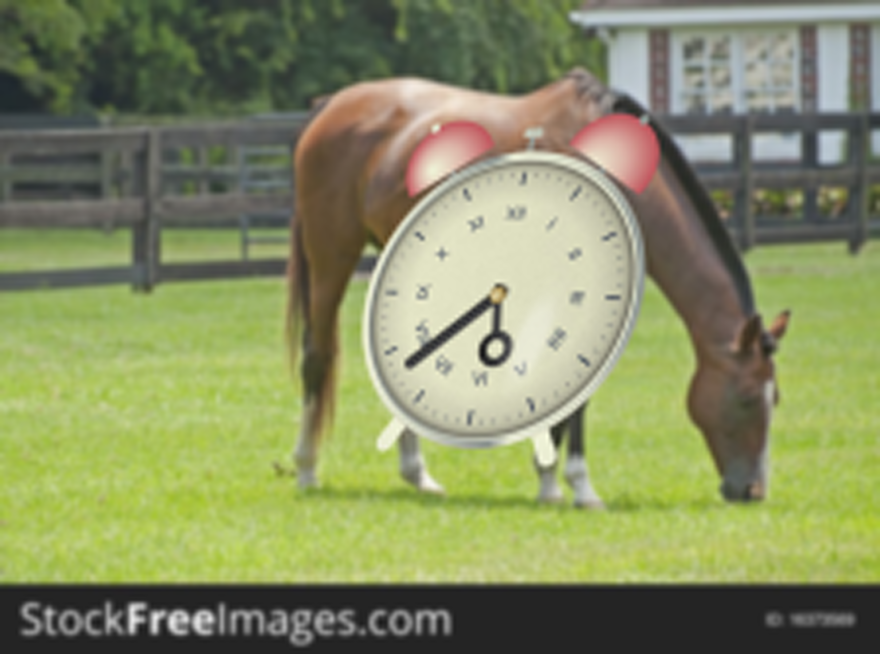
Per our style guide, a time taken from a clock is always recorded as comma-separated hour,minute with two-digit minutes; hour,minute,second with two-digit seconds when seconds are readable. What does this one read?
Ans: 5,38
